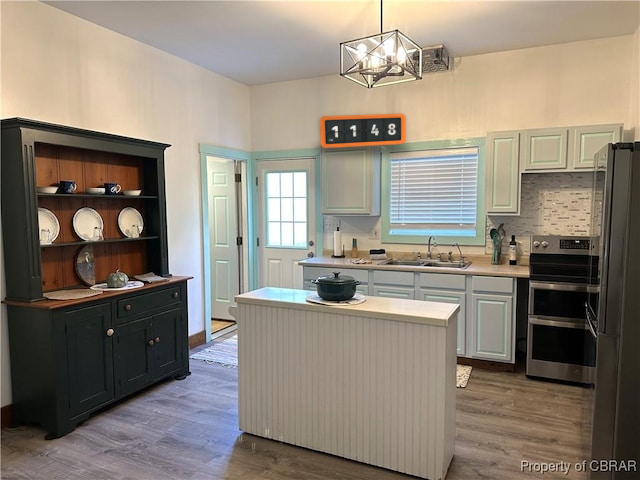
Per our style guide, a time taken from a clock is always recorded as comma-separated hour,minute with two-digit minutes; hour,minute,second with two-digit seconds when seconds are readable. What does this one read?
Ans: 11,48
